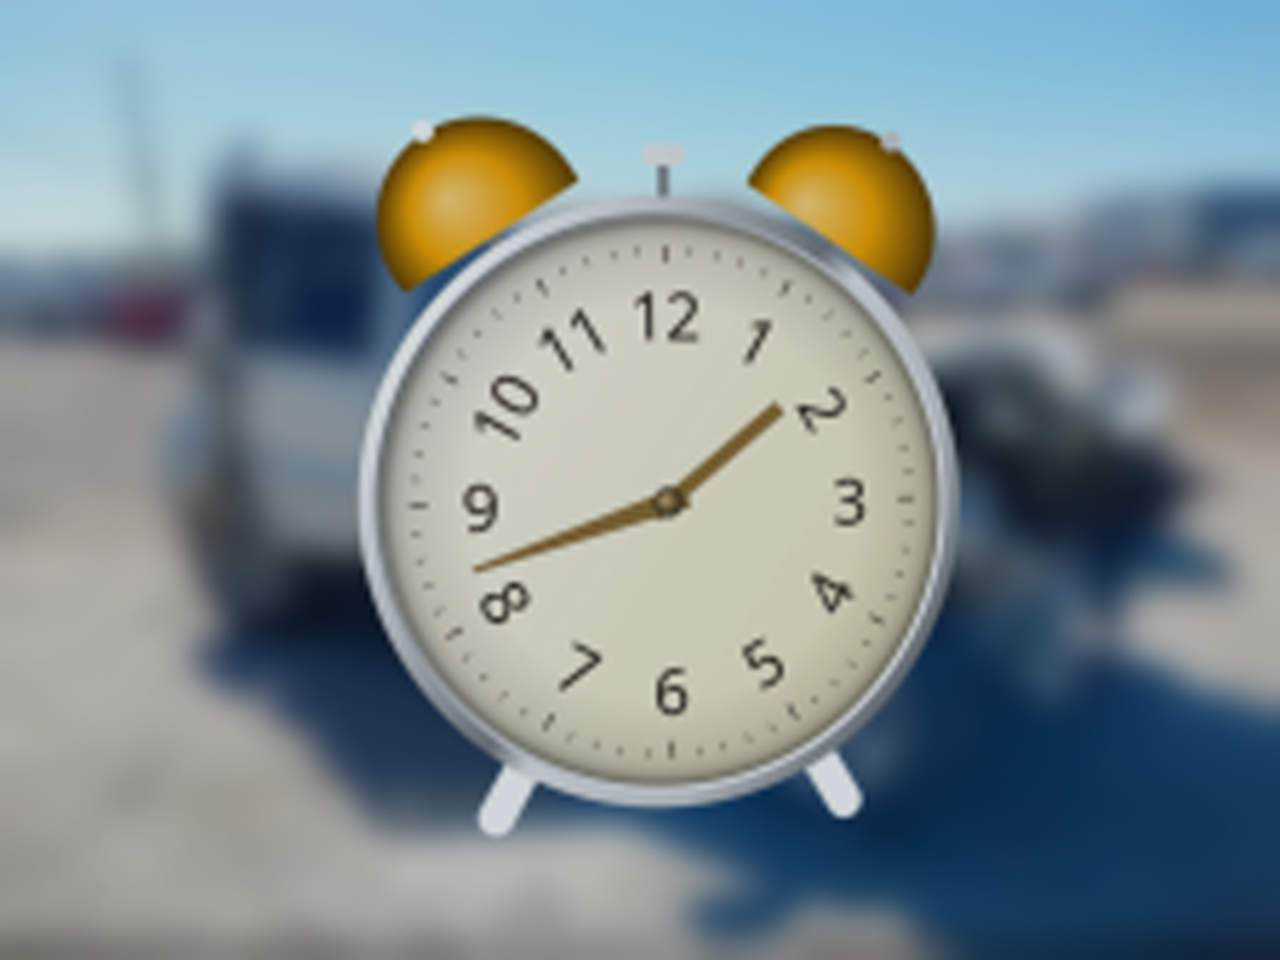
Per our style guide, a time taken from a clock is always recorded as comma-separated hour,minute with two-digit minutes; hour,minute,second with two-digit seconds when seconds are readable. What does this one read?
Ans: 1,42
